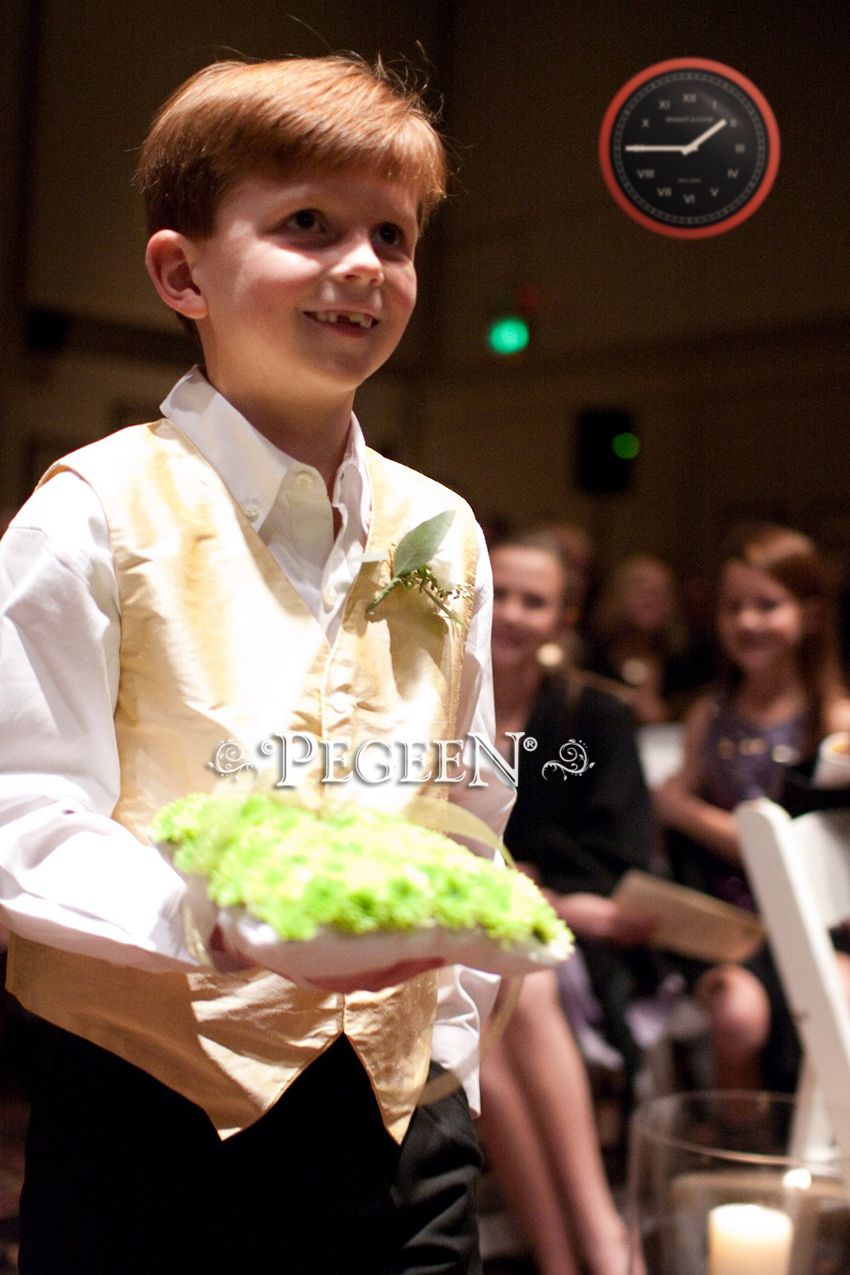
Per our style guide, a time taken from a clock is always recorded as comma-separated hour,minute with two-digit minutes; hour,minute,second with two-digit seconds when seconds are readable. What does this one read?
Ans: 1,45
